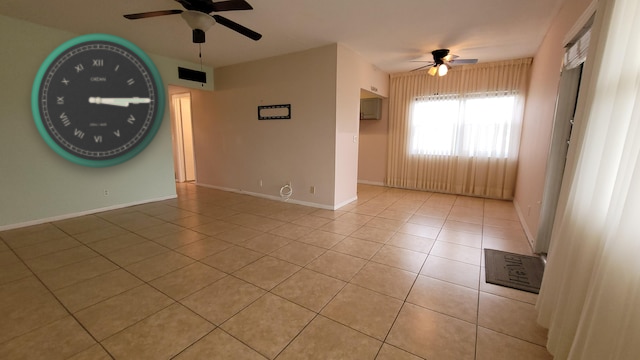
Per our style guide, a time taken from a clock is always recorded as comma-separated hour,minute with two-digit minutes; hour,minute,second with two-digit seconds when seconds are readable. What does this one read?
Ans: 3,15
